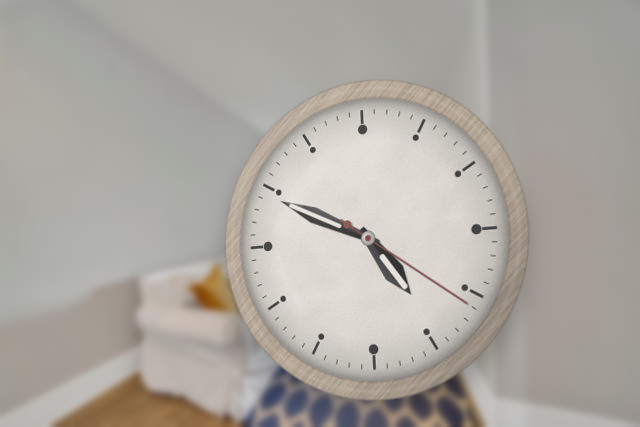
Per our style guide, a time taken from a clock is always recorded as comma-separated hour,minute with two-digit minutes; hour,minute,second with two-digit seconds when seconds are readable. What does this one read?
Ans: 4,49,21
